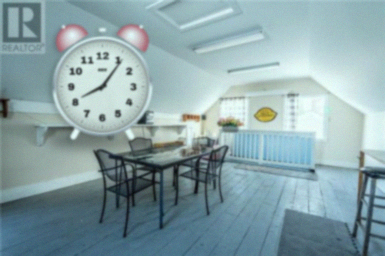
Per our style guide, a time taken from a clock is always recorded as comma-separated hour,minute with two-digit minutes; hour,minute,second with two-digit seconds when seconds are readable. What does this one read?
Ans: 8,06
